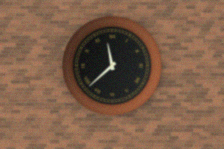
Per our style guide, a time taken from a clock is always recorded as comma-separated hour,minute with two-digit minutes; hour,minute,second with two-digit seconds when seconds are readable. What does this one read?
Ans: 11,38
